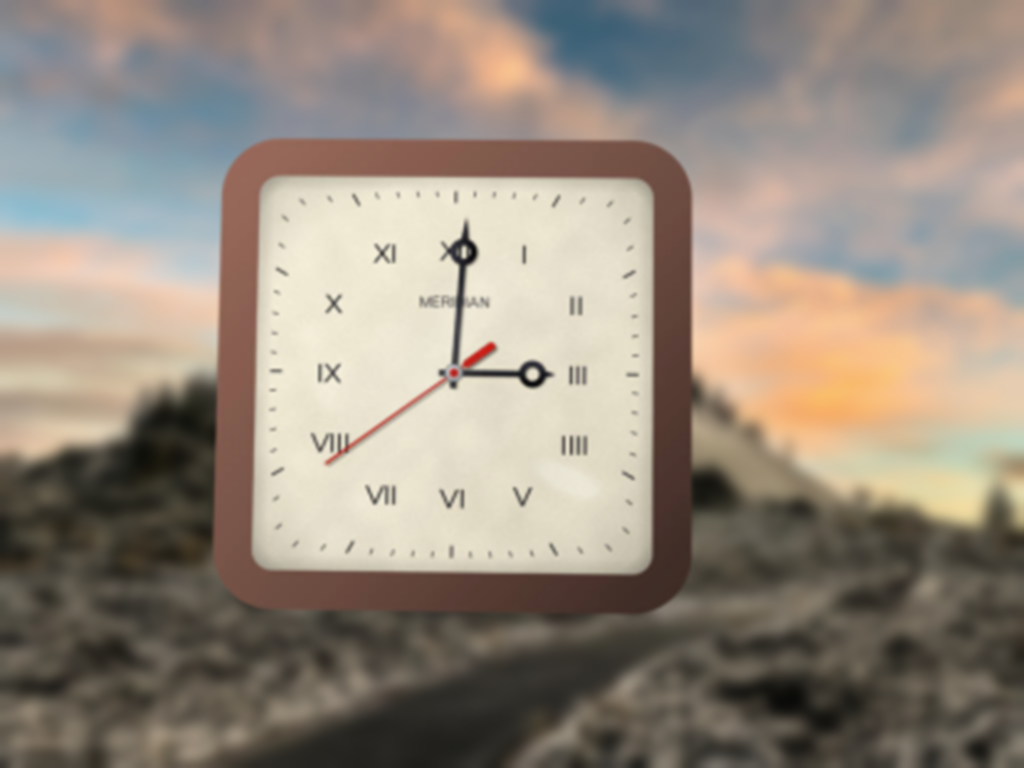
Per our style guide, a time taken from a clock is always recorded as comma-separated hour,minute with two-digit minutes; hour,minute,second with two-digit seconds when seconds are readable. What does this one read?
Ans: 3,00,39
